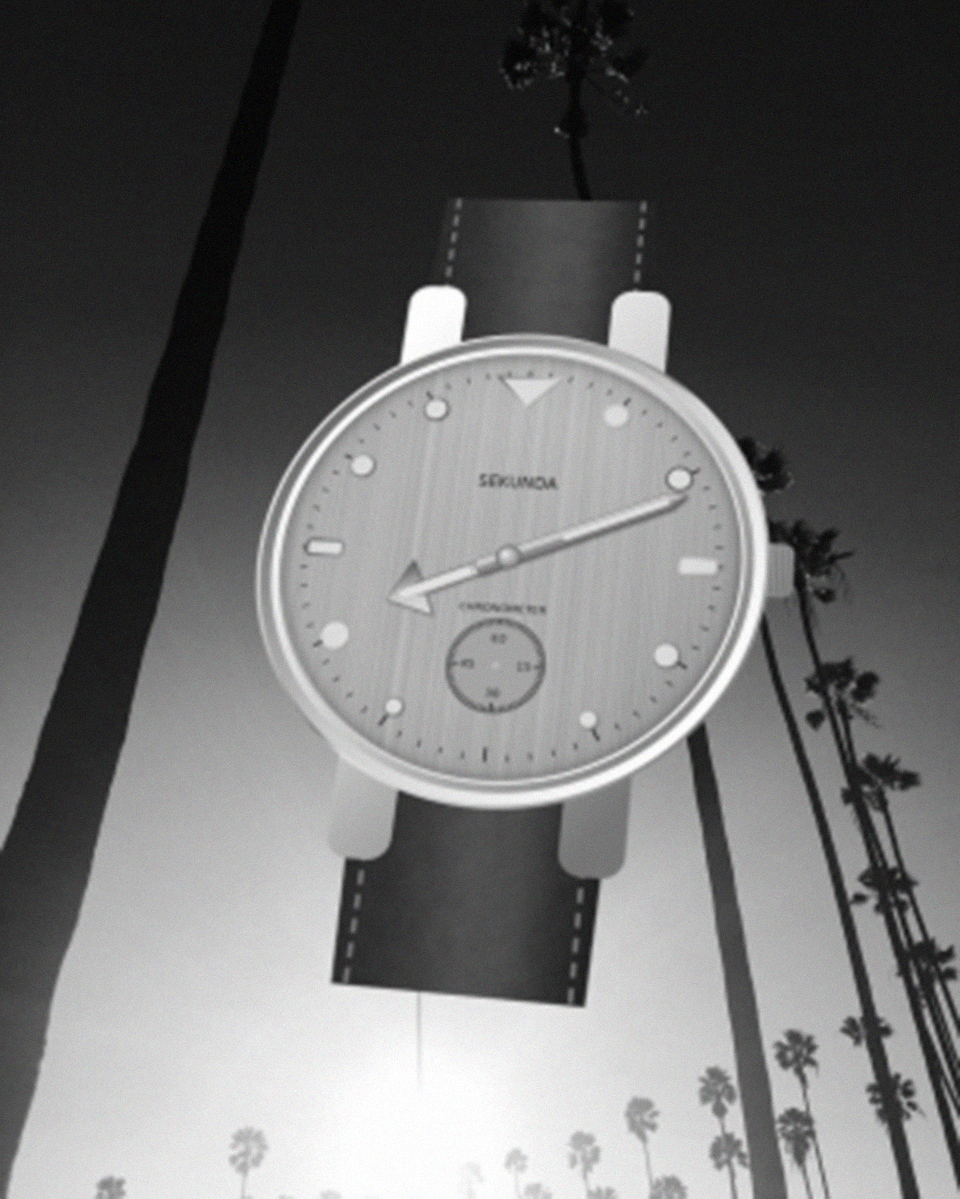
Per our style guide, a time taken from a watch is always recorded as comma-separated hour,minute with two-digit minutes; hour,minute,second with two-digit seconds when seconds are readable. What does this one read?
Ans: 8,11
